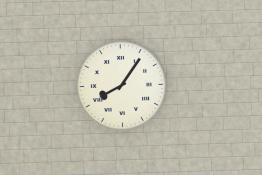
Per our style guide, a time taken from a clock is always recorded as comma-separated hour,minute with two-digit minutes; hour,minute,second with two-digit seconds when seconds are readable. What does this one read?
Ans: 8,06
